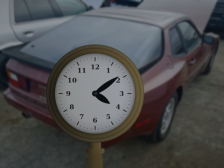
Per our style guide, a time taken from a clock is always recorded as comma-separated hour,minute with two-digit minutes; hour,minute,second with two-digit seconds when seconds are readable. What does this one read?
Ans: 4,09
